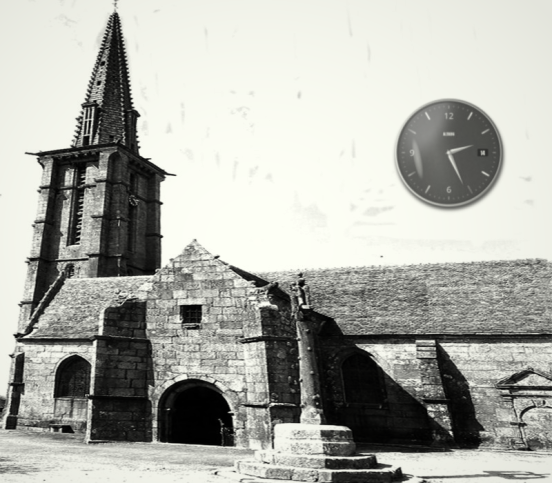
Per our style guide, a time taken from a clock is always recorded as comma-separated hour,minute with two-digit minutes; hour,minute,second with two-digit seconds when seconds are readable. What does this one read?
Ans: 2,26
